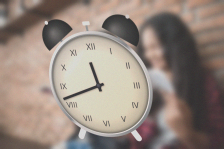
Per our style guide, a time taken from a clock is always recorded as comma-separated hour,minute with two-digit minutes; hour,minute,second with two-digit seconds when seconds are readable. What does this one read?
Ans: 11,42
